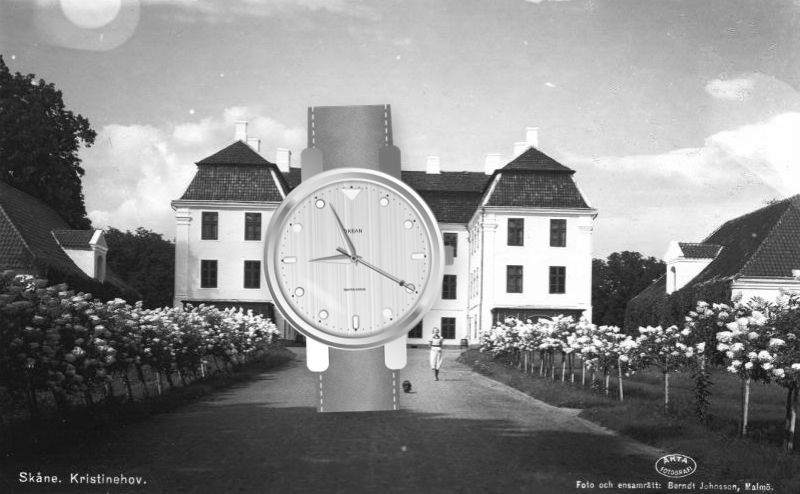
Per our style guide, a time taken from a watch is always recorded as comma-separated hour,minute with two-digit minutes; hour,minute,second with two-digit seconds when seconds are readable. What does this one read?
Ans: 8,56,20
